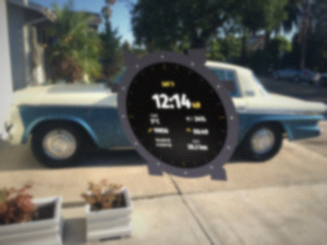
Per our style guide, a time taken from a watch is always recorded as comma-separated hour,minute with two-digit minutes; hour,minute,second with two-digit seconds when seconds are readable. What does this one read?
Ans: 12,14
